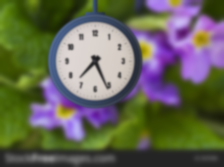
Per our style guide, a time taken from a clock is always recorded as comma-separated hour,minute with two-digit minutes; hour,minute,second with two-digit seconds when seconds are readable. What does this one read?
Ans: 7,26
